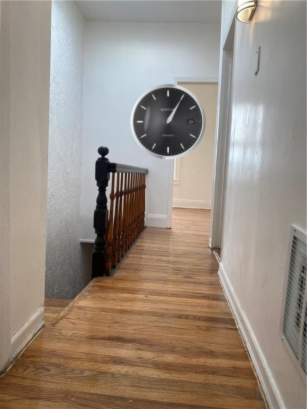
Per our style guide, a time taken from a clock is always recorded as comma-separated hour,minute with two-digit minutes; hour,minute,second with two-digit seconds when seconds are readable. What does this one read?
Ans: 1,05
